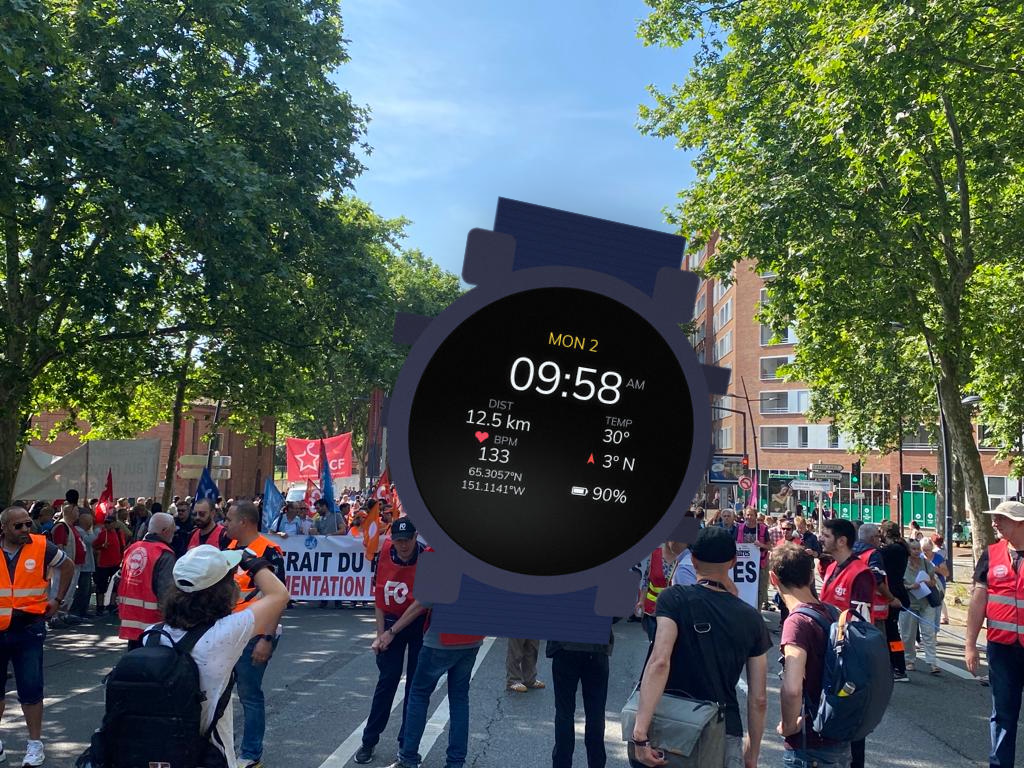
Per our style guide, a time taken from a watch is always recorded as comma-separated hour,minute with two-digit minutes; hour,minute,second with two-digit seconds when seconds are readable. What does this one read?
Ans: 9,58
